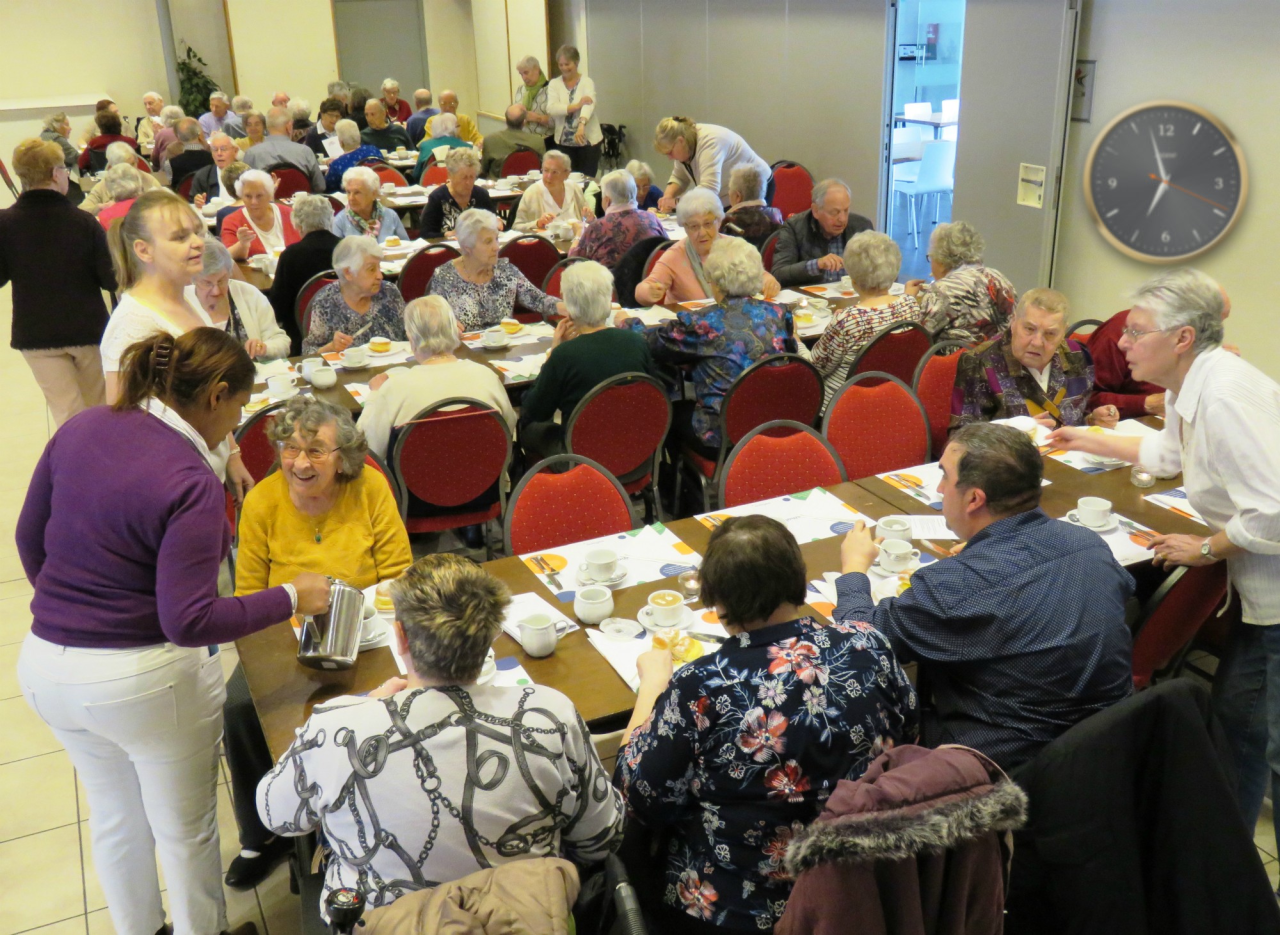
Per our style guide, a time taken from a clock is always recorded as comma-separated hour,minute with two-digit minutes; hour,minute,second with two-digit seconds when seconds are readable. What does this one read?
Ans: 6,57,19
